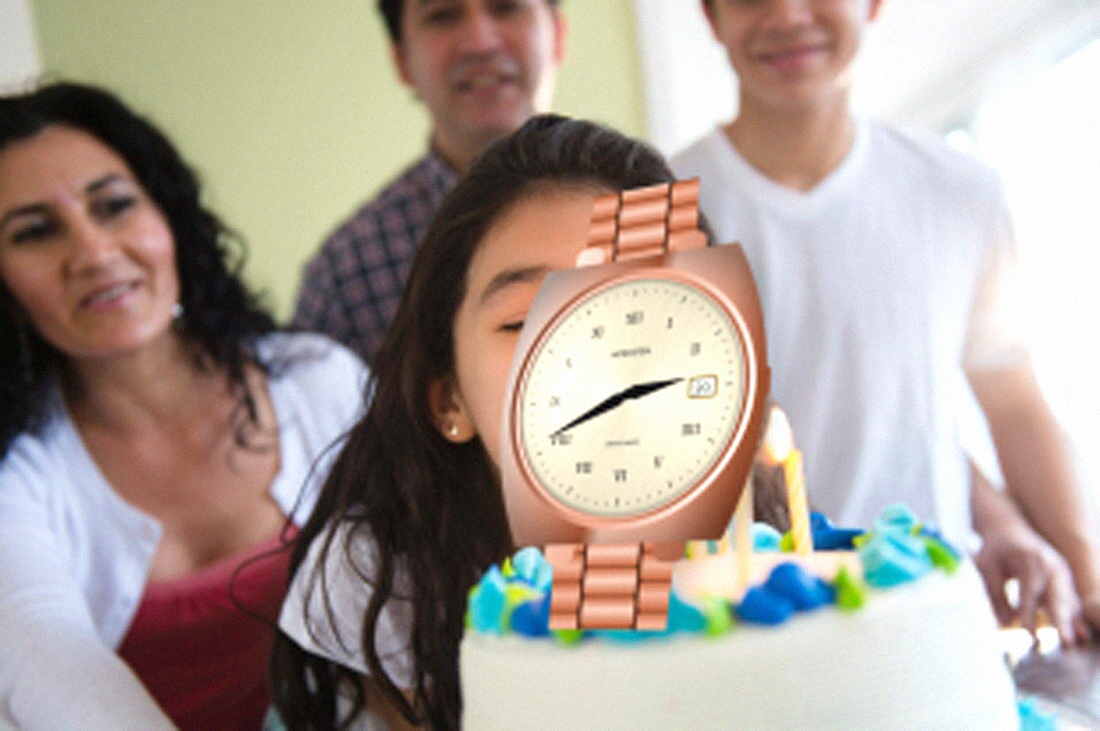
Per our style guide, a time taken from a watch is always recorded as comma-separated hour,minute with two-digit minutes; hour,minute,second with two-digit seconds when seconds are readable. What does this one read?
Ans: 2,41
